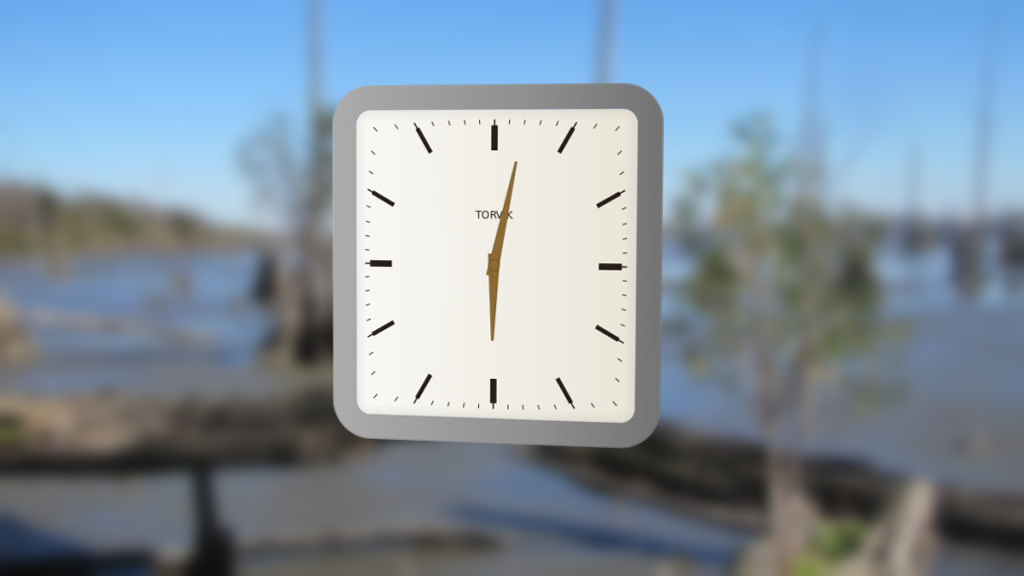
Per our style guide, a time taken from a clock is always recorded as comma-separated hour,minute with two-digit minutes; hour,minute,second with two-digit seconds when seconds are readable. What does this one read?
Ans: 6,02
